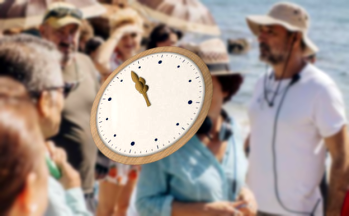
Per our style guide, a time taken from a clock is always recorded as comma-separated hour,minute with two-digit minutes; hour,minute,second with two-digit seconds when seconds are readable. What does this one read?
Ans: 10,53
